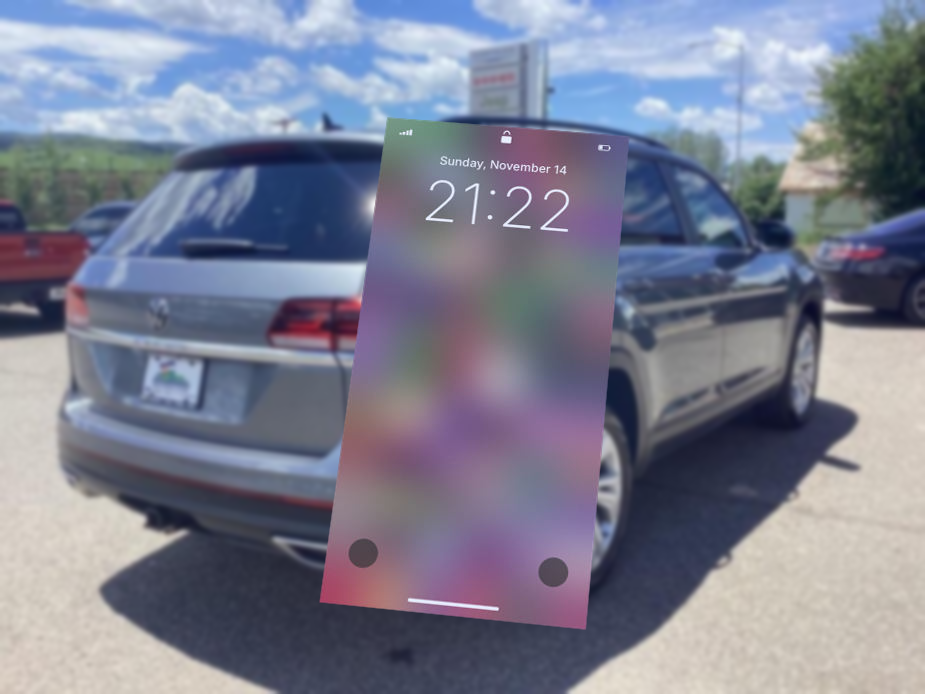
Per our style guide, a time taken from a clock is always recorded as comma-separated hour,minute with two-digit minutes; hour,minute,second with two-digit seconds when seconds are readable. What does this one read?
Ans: 21,22
